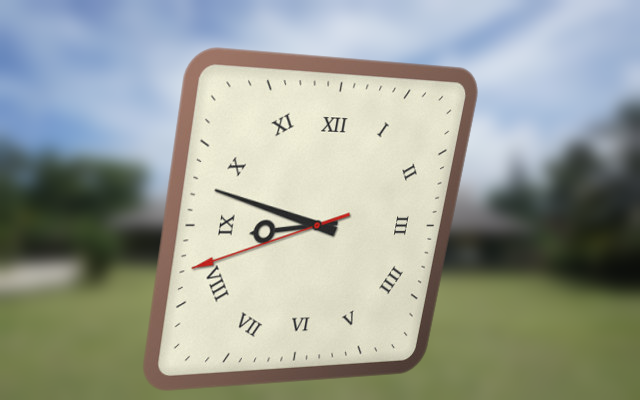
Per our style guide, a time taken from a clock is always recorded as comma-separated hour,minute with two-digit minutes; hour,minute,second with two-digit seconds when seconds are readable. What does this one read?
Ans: 8,47,42
